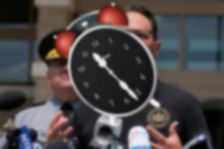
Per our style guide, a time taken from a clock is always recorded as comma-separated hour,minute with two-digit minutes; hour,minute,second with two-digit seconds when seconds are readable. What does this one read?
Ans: 11,27
